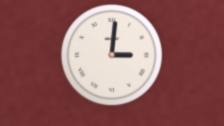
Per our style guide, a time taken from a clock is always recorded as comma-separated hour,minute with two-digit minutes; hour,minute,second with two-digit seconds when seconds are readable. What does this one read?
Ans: 3,01
